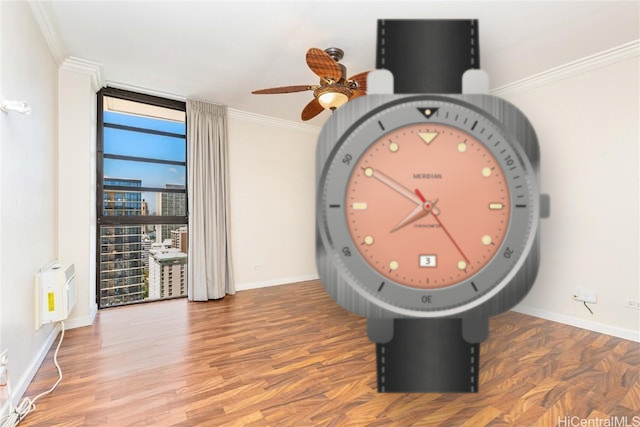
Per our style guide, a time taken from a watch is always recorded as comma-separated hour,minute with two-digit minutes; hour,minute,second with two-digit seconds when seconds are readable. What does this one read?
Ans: 7,50,24
